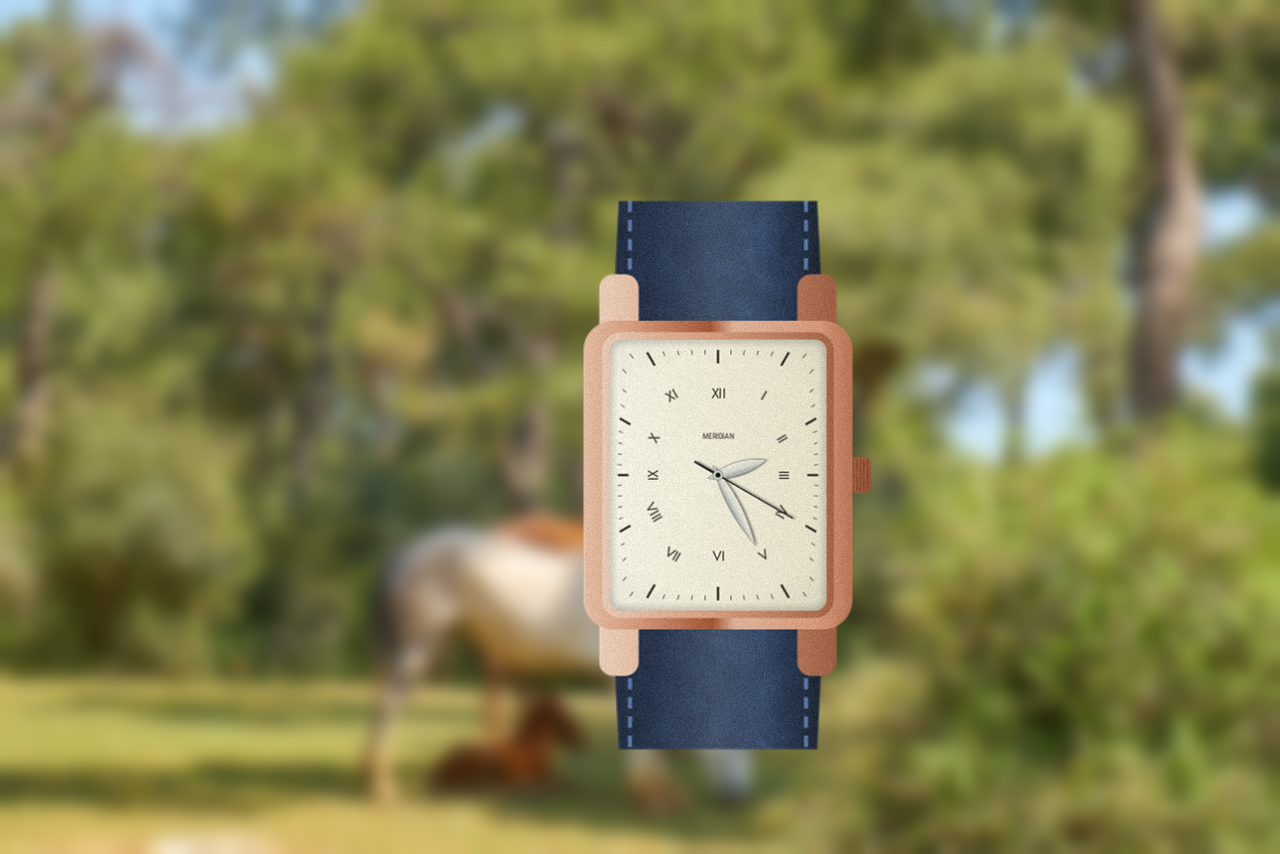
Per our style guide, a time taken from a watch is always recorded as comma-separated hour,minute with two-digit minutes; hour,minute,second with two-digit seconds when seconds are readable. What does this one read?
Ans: 2,25,20
